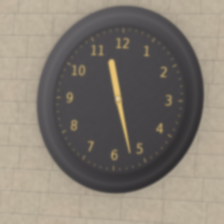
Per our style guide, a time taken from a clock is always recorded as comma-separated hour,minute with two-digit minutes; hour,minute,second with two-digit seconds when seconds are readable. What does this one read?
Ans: 11,27
